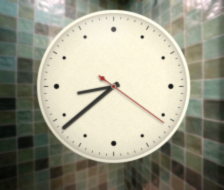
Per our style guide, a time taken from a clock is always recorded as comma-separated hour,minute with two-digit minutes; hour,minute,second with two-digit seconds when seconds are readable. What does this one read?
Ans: 8,38,21
